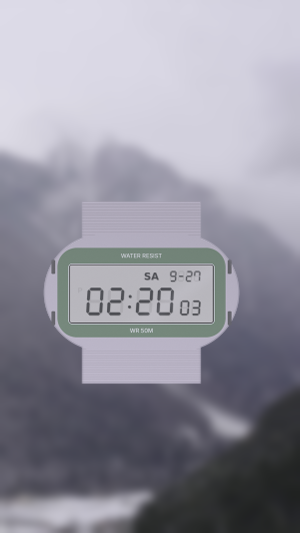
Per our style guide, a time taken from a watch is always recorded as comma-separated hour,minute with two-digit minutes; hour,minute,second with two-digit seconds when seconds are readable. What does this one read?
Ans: 2,20,03
